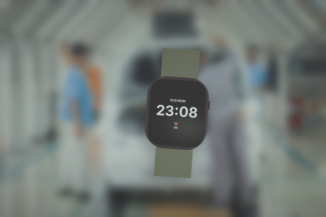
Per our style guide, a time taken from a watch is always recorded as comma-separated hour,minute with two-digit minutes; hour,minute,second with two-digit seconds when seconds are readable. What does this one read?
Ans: 23,08
